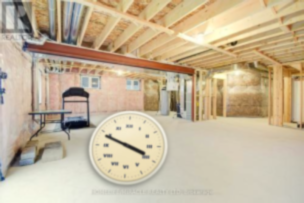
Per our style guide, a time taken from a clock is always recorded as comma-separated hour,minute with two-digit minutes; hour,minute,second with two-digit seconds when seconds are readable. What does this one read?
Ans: 3,49
